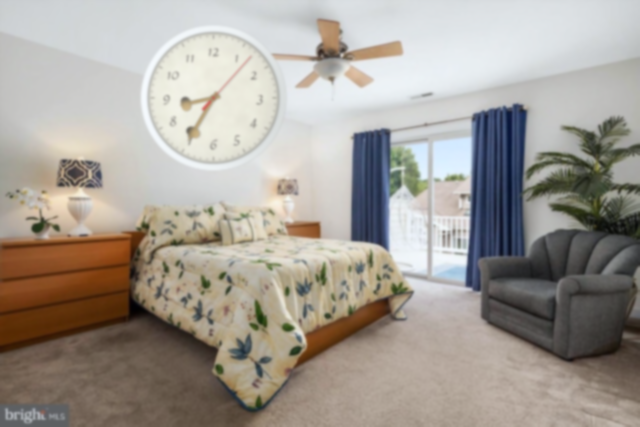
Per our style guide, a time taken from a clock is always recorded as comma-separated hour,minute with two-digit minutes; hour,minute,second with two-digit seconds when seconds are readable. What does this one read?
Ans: 8,35,07
